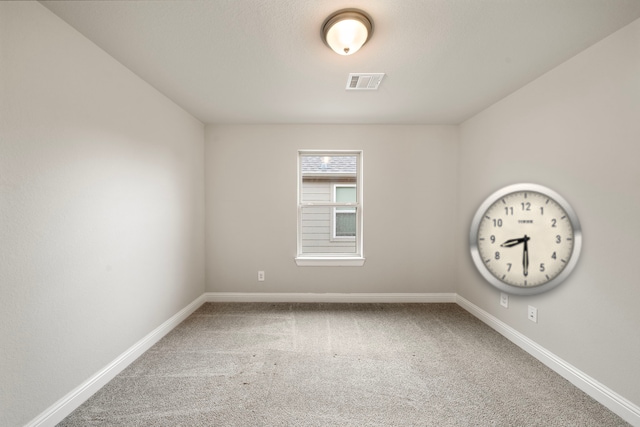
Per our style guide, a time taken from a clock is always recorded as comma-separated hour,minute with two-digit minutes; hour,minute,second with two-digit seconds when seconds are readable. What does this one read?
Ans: 8,30
